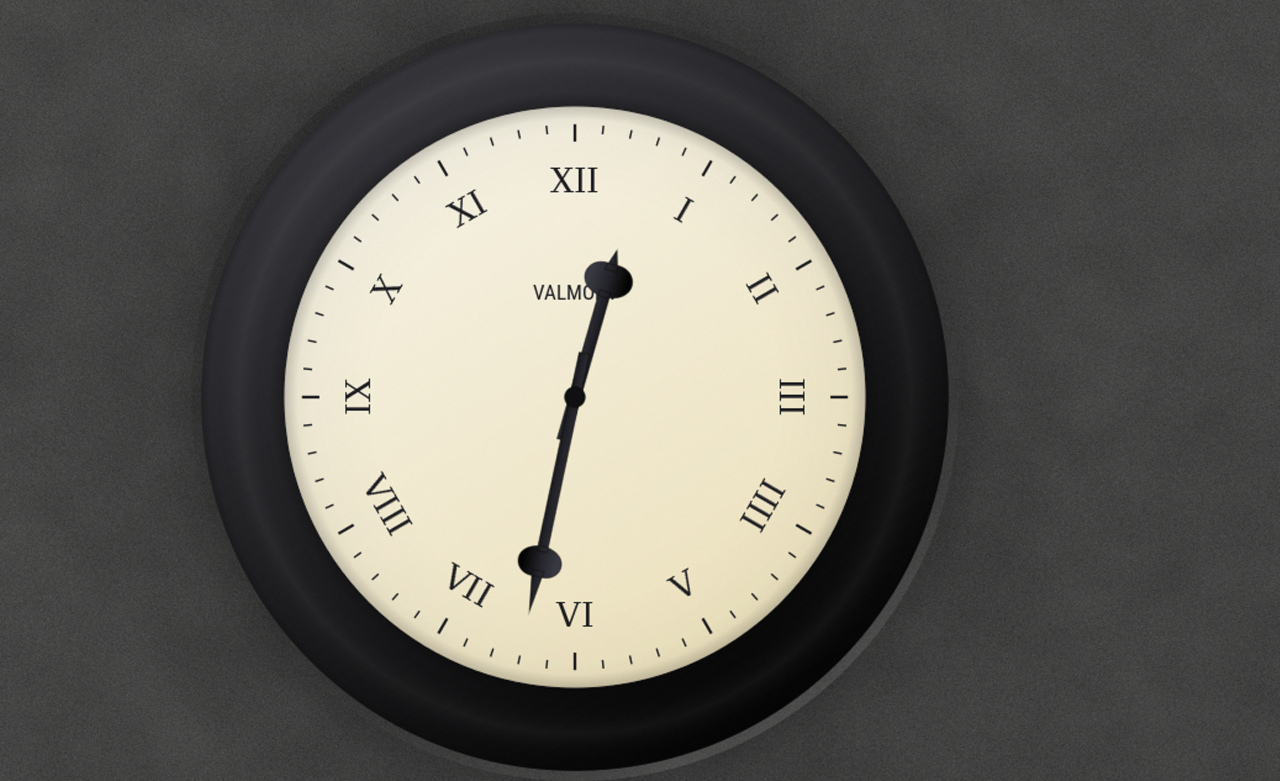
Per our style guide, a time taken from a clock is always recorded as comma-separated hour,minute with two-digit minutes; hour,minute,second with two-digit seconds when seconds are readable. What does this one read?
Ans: 12,32
